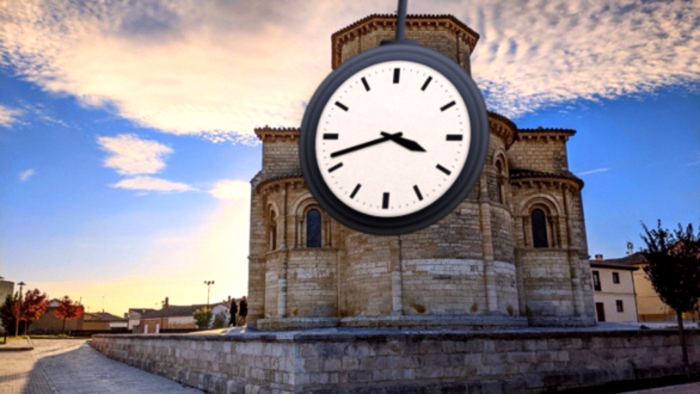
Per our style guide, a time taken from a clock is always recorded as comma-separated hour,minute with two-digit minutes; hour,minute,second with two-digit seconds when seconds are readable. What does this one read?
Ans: 3,42
